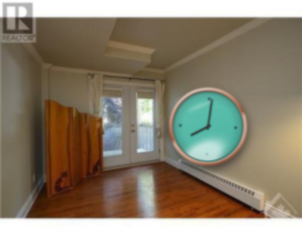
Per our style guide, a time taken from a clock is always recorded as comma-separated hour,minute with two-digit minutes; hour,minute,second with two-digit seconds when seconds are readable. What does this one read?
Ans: 8,01
